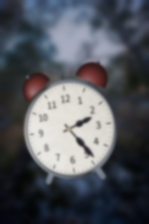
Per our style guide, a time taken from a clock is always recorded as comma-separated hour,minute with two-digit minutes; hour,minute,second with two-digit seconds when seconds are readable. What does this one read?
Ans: 2,24
